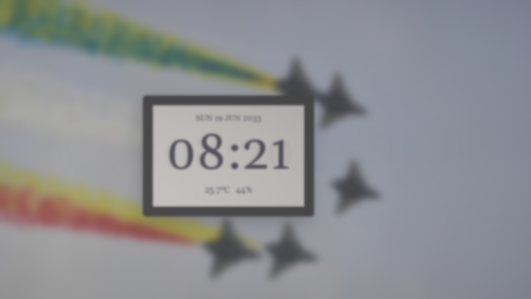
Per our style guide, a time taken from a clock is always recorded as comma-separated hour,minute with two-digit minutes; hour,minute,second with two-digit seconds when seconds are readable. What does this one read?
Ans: 8,21
